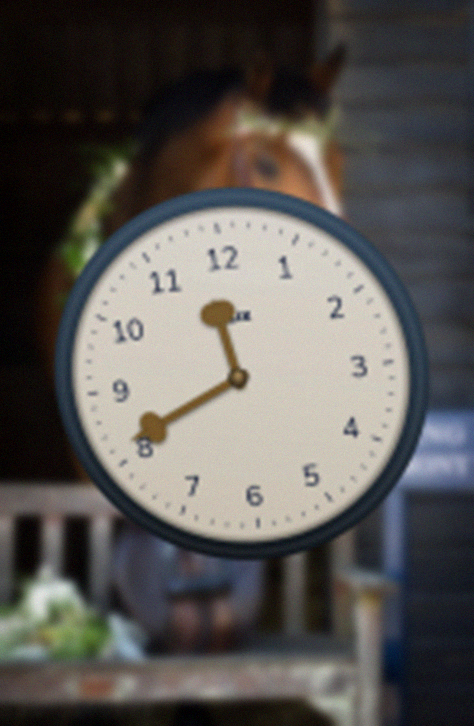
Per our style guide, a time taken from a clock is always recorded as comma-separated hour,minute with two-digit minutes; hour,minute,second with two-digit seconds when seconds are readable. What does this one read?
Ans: 11,41
